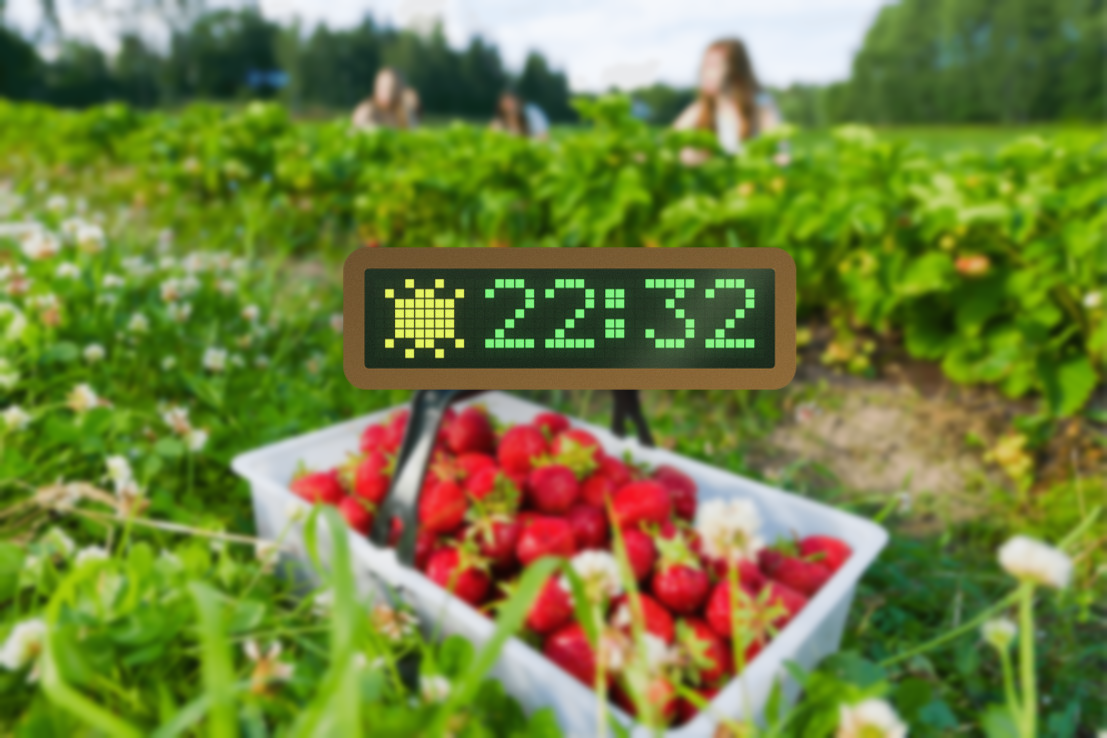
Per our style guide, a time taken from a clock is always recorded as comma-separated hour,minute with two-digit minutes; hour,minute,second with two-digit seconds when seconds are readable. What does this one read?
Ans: 22,32
